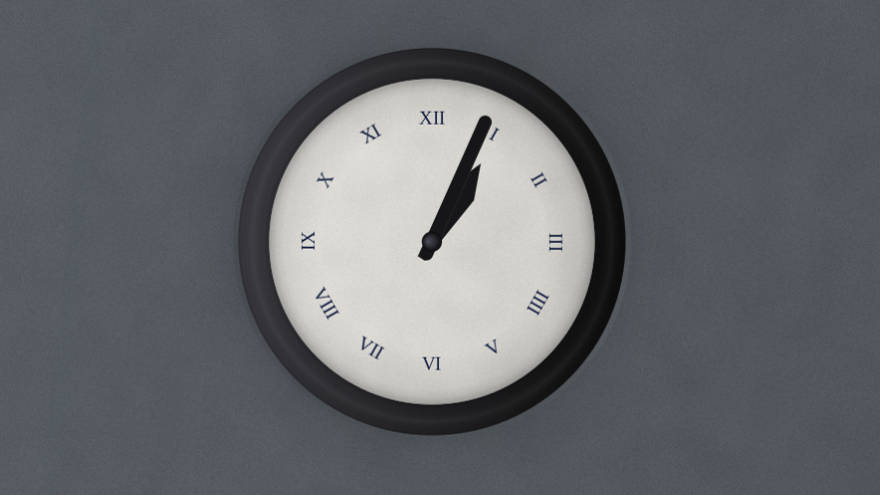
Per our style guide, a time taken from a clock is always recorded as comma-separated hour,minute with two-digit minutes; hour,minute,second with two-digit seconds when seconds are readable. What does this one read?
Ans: 1,04
